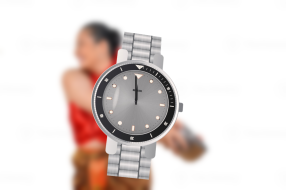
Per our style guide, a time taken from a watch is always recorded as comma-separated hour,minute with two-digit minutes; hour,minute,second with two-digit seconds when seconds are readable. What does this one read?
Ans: 11,59
